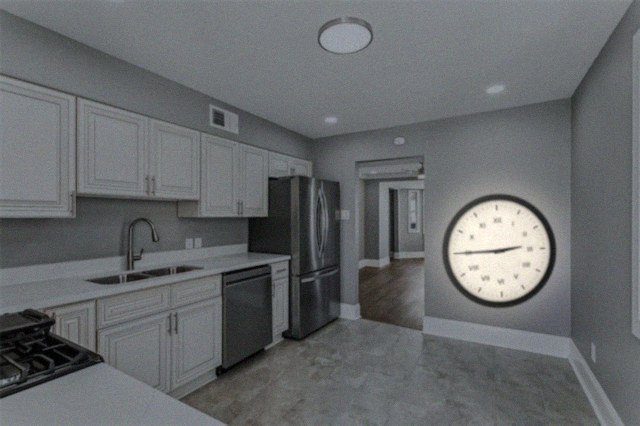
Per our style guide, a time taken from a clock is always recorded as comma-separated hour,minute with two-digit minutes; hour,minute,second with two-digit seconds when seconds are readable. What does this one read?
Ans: 2,45
